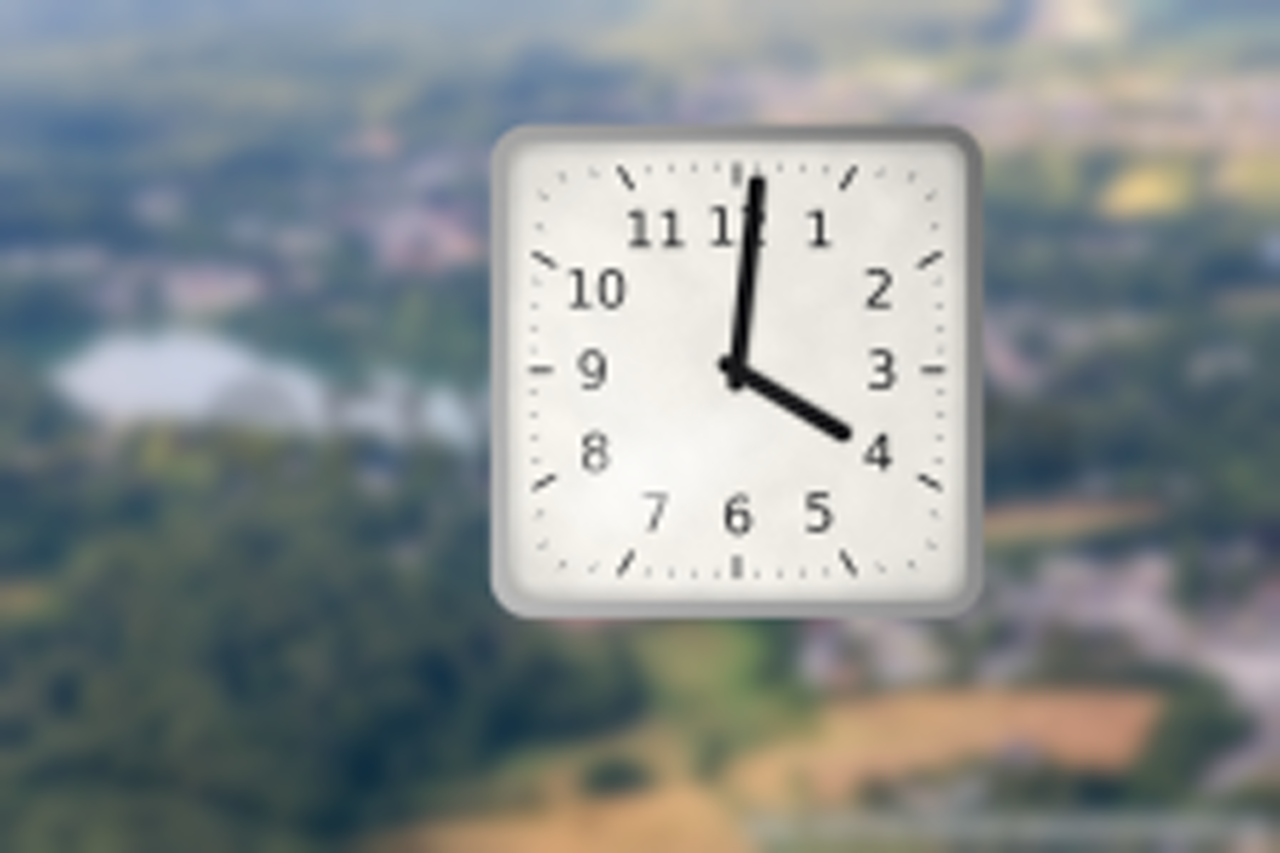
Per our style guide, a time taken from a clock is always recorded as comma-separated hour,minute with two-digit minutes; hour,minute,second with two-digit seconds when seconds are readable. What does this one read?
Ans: 4,01
